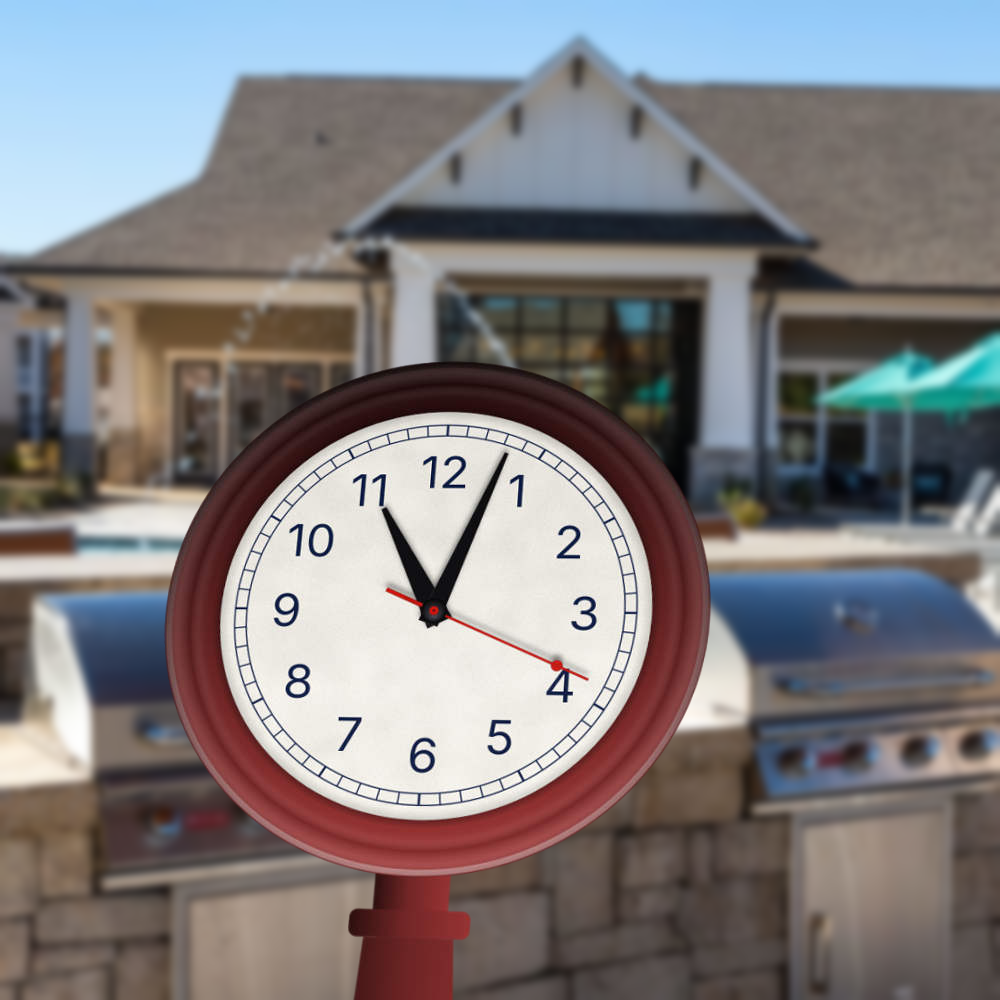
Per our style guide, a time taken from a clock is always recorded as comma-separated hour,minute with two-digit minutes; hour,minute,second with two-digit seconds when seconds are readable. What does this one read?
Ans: 11,03,19
